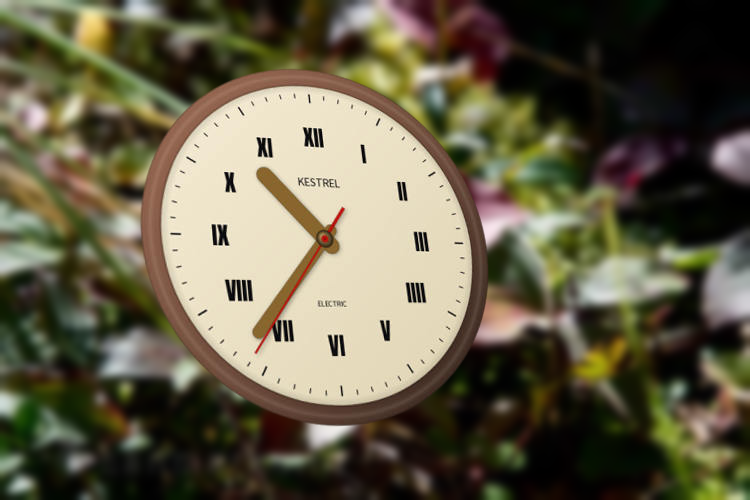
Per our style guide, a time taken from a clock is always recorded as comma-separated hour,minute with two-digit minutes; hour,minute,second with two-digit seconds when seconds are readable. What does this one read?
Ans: 10,36,36
